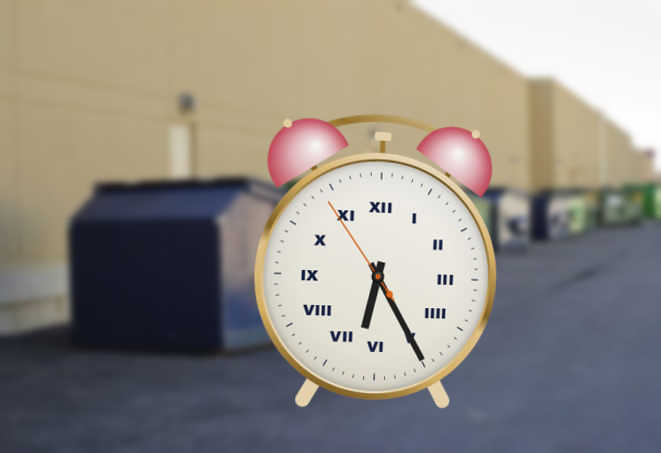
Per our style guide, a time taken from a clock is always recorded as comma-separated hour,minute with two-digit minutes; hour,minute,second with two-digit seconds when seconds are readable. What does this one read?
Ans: 6,24,54
